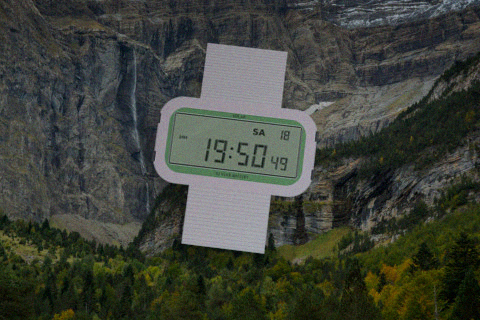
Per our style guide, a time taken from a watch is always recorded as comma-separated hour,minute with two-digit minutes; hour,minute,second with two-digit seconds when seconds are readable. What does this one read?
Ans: 19,50,49
